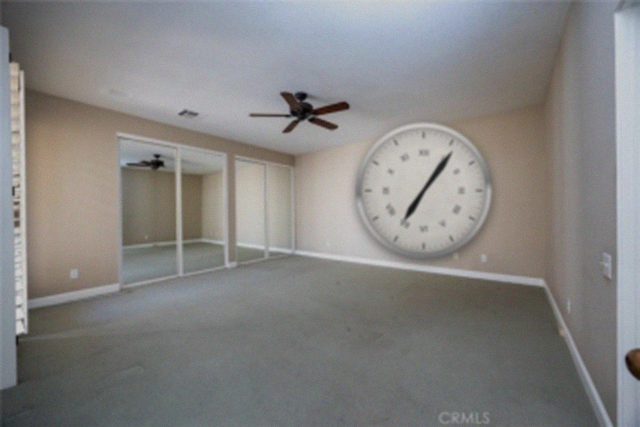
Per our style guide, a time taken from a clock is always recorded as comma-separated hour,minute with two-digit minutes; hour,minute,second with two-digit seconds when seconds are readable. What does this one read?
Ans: 7,06
